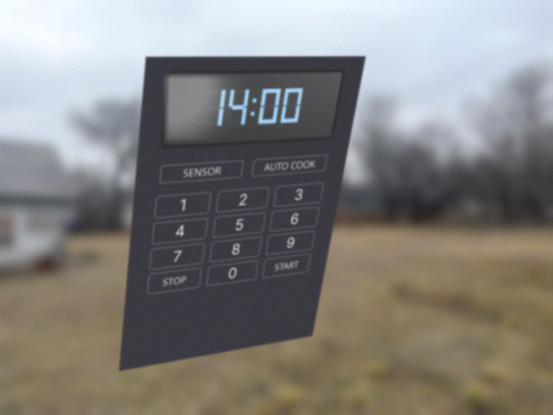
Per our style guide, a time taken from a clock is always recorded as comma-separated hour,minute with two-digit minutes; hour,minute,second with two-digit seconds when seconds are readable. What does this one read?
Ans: 14,00
